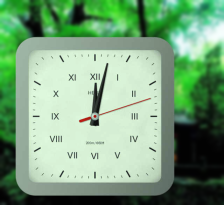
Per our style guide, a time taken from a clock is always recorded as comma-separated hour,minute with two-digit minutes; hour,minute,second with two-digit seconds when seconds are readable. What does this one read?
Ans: 12,02,12
